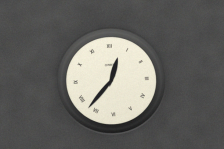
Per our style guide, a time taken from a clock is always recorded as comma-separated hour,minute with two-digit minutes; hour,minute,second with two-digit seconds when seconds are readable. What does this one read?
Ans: 12,37
